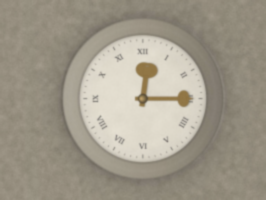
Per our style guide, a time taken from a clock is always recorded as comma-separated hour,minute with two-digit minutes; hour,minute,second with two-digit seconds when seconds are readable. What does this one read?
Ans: 12,15
